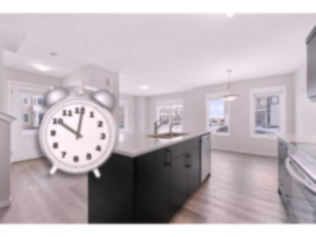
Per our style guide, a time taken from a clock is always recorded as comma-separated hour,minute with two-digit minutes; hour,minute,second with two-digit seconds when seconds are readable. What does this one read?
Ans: 10,01
